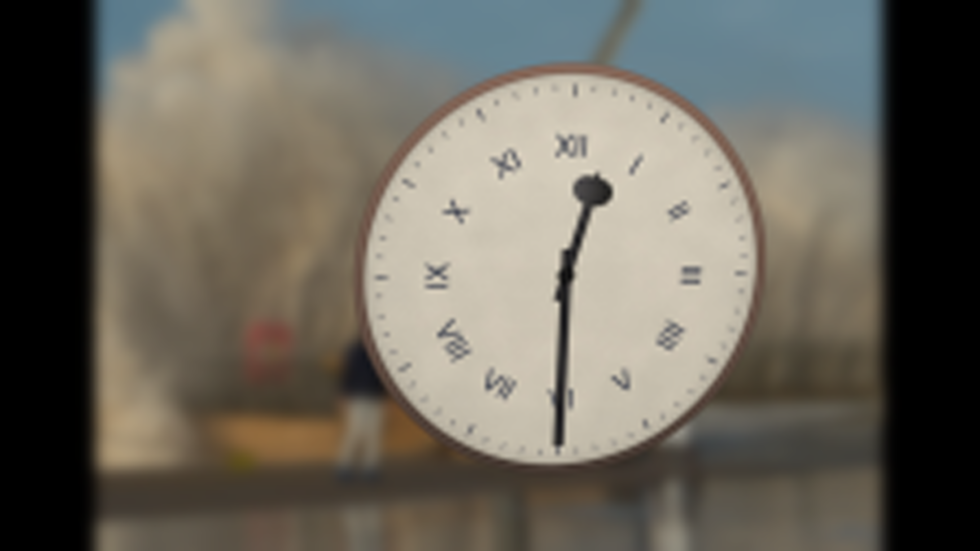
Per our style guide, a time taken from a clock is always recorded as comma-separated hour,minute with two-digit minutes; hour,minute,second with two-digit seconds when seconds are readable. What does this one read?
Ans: 12,30
